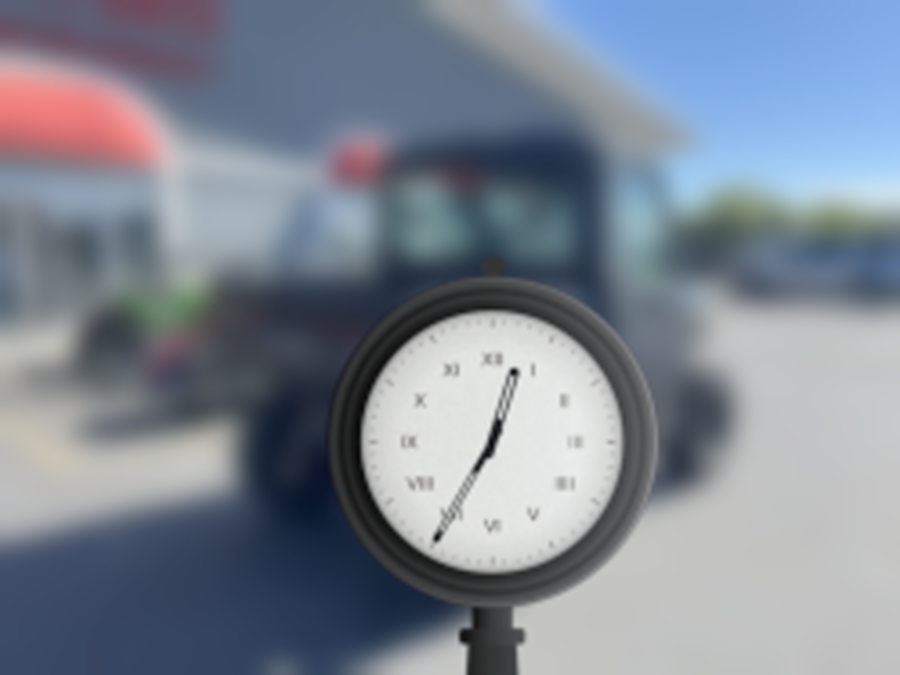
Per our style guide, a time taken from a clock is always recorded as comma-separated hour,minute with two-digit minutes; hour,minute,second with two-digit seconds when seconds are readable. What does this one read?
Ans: 12,35
